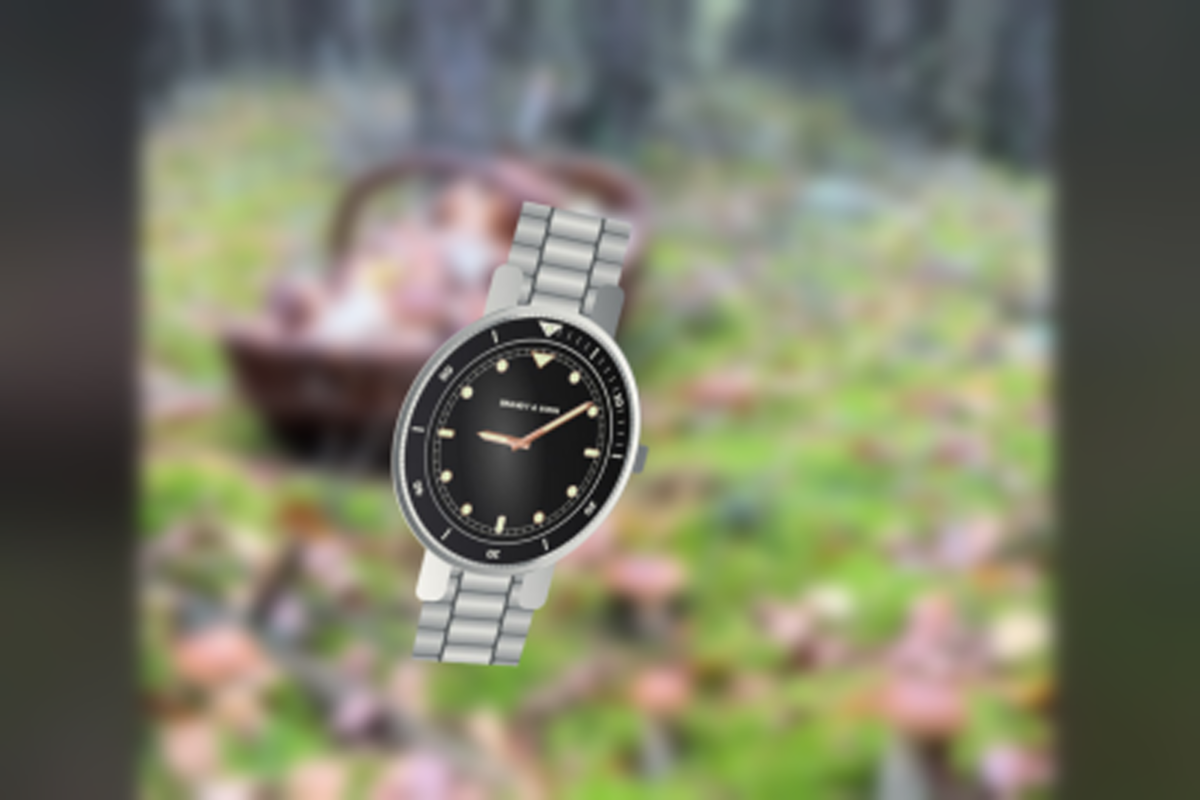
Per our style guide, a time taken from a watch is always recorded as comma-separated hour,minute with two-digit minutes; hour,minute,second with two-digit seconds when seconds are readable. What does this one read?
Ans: 9,09
